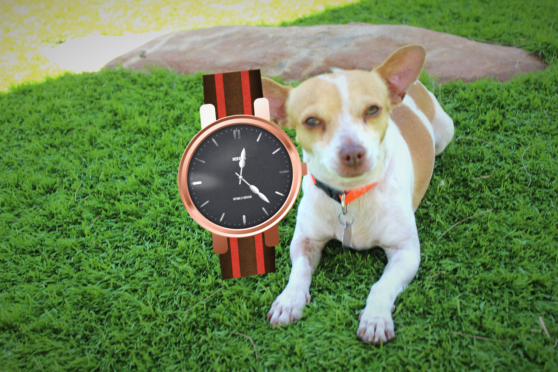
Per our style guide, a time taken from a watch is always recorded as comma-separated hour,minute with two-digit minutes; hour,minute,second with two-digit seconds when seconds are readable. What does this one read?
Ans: 12,23
